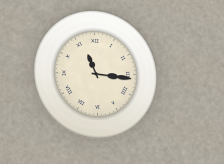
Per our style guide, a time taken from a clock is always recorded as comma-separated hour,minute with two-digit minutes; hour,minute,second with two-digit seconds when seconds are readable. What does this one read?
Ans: 11,16
